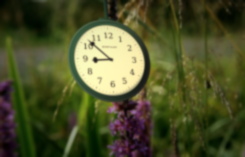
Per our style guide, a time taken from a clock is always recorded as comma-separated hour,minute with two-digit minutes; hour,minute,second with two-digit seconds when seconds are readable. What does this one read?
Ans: 8,52
